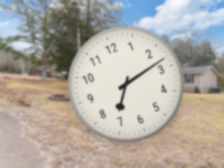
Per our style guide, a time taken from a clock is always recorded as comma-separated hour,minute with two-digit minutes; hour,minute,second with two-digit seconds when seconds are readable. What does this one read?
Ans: 7,13
